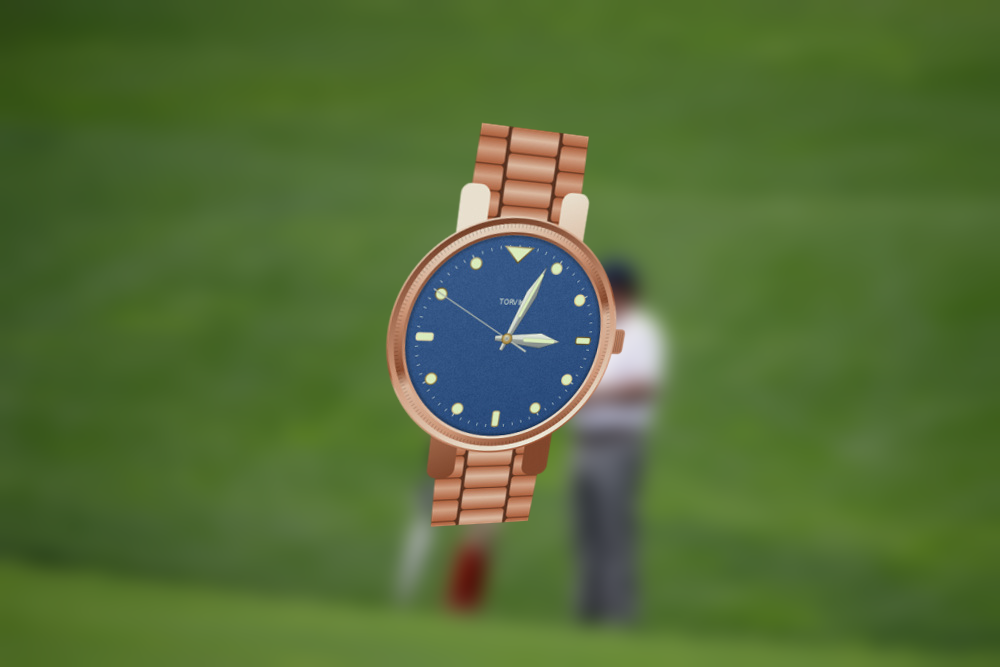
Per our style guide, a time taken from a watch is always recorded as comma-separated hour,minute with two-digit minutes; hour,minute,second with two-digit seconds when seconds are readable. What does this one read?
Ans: 3,03,50
